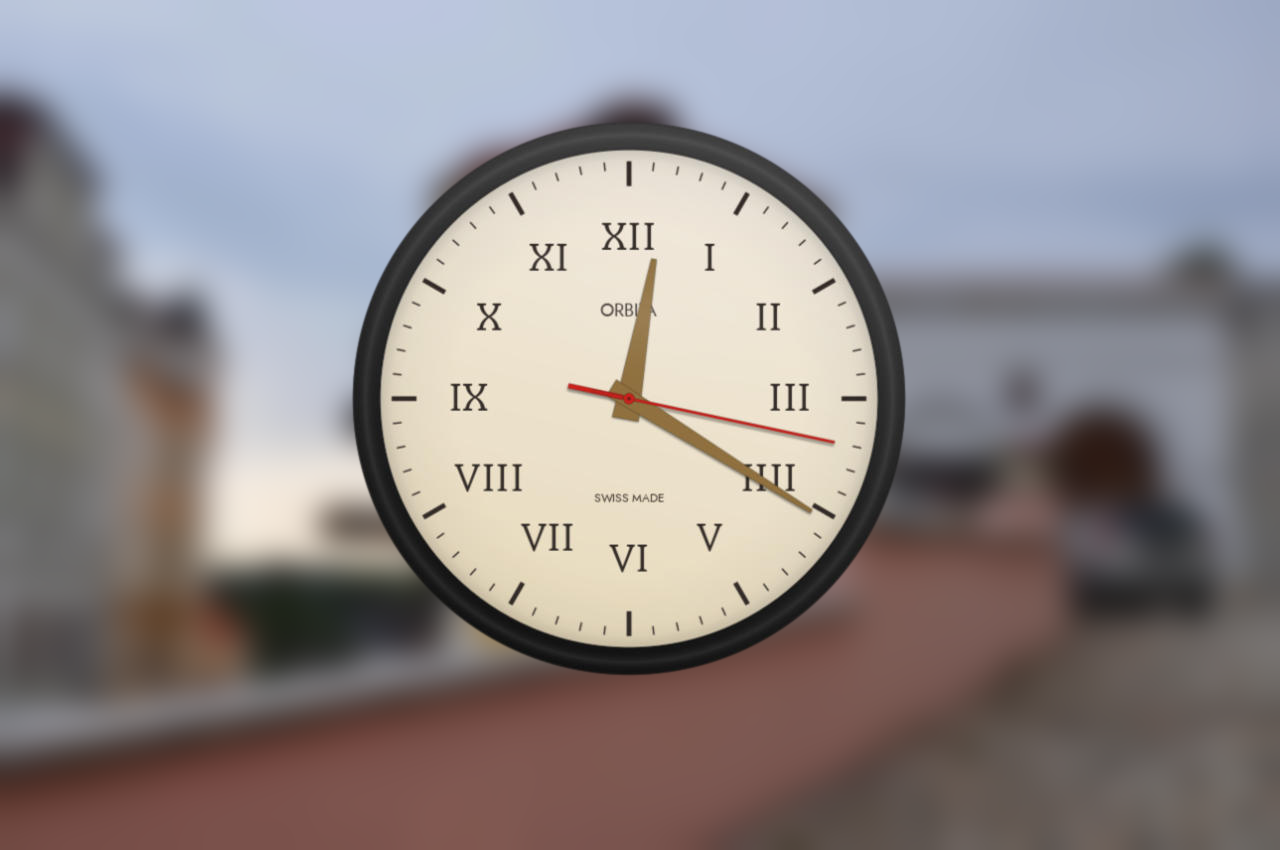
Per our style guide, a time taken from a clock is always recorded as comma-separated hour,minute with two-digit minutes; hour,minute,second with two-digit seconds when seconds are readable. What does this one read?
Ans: 12,20,17
